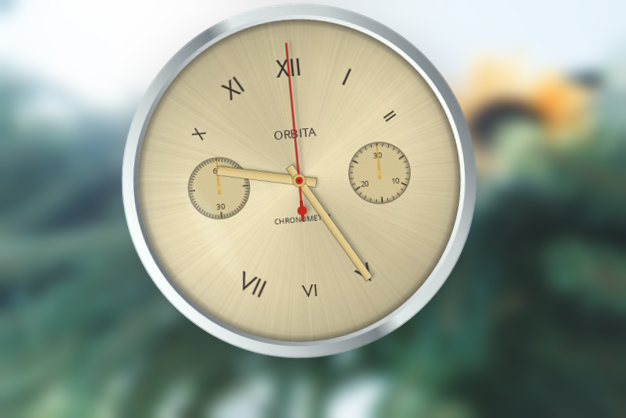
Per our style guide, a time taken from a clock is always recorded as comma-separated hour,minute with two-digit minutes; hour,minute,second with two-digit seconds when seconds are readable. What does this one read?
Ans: 9,25
